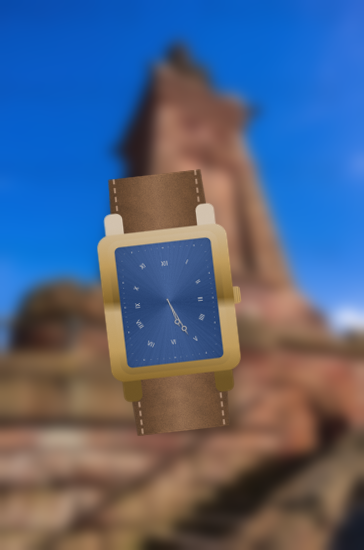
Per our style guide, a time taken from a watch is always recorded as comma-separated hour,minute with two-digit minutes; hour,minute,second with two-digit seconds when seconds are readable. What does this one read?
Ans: 5,26
